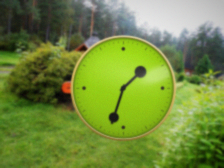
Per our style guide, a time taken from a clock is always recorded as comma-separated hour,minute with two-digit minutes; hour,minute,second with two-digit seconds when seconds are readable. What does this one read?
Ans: 1,33
